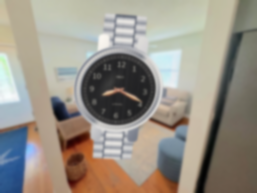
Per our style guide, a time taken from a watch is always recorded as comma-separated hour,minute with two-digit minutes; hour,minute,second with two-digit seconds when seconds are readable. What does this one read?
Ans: 8,19
